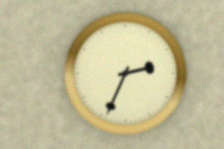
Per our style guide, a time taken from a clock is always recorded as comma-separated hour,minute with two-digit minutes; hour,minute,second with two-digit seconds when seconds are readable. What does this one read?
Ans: 2,34
